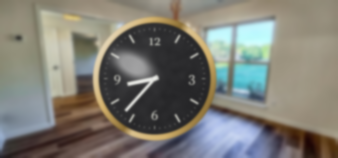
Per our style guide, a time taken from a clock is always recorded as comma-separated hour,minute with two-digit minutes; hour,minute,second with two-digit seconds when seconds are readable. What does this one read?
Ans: 8,37
